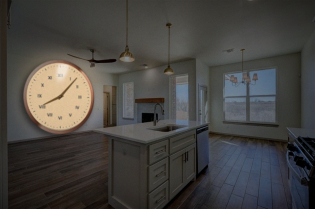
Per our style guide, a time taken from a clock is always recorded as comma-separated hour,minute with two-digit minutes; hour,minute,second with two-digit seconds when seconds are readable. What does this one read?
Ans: 8,07
